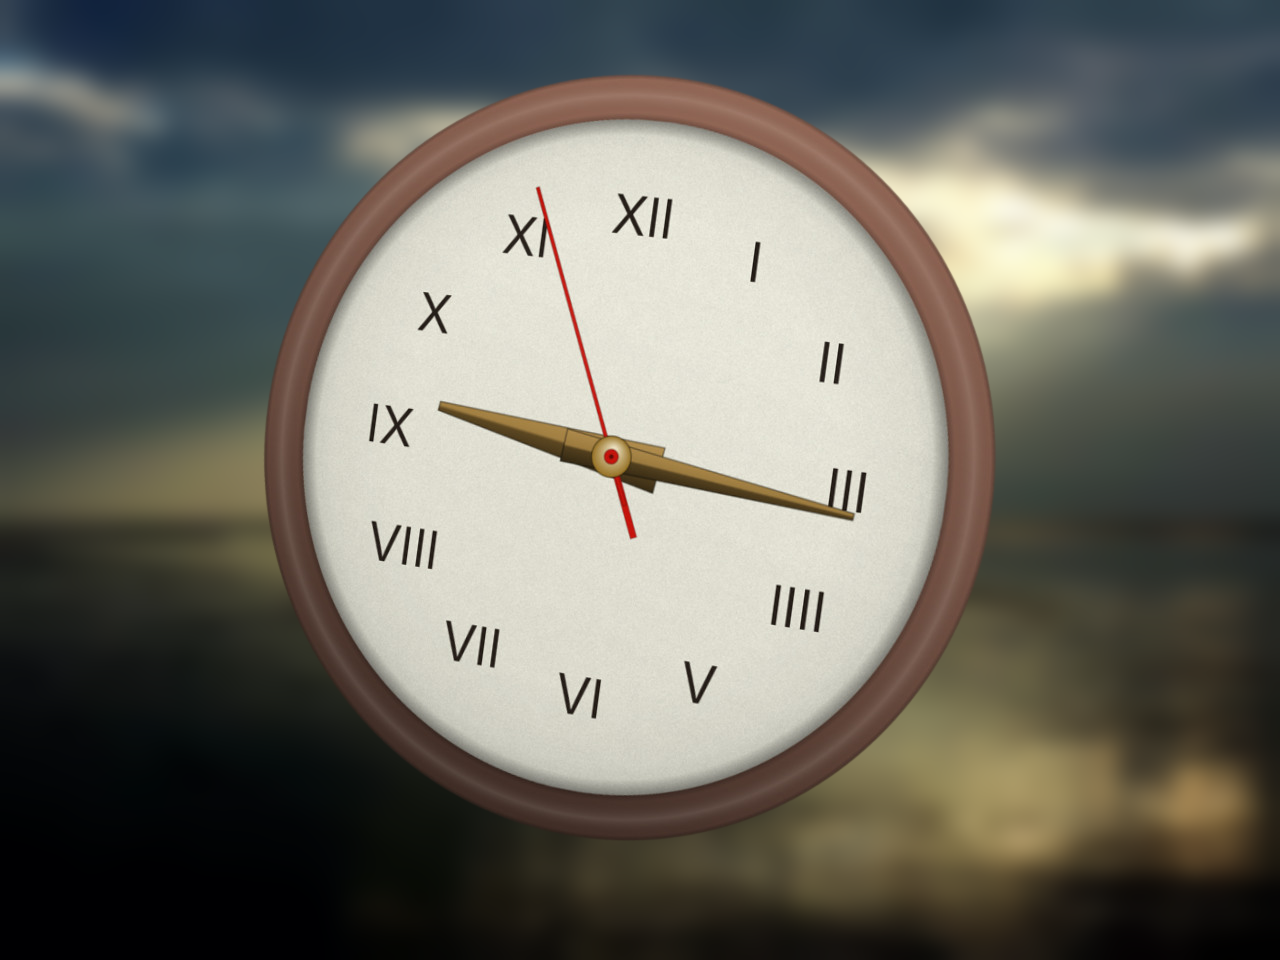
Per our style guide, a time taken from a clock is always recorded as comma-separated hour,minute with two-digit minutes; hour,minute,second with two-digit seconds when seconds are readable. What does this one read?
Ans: 9,15,56
